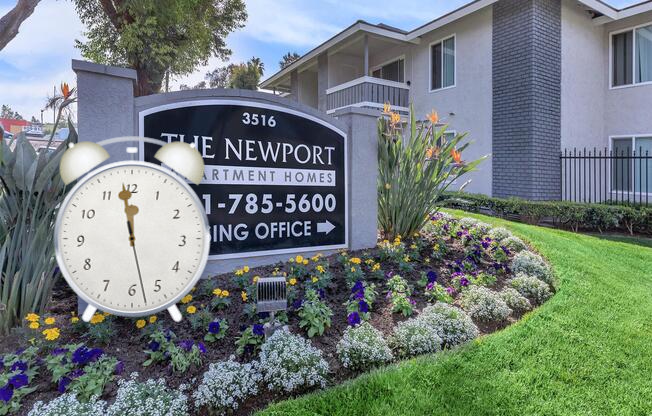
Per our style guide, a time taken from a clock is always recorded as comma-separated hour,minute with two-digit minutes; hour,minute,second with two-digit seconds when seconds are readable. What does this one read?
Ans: 11,58,28
